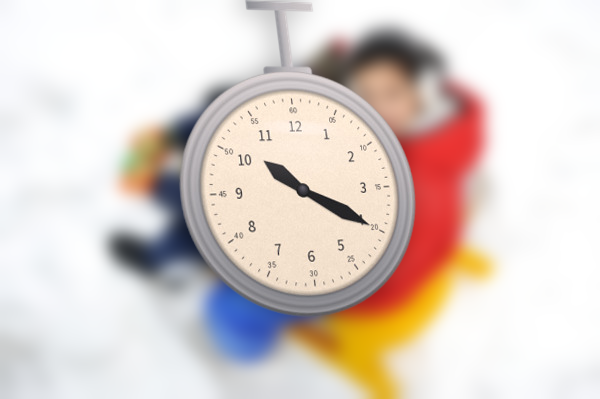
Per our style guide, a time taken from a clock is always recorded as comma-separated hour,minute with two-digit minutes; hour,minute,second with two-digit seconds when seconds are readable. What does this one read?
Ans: 10,20
